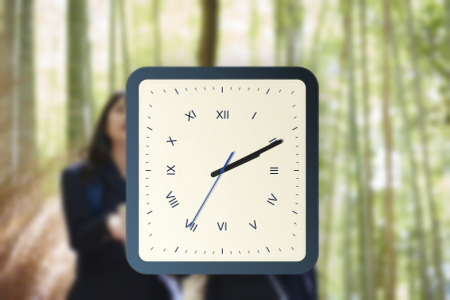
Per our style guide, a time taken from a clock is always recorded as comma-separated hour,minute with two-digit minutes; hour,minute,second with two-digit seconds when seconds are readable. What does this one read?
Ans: 2,10,35
